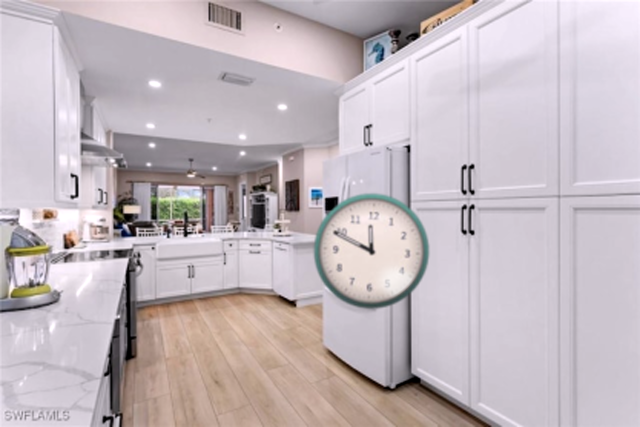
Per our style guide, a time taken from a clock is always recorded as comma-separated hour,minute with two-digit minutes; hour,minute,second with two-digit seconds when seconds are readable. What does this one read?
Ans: 11,49
